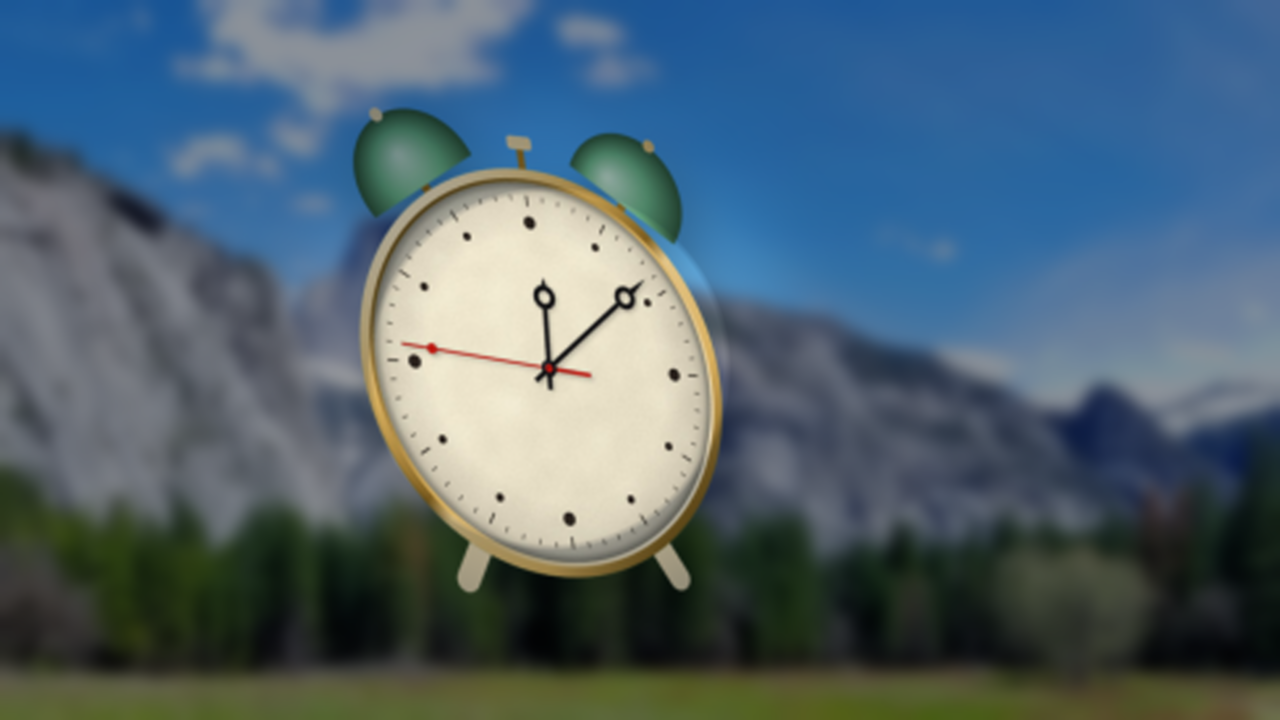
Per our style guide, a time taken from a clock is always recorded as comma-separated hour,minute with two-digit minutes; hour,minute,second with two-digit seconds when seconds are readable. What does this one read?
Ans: 12,08,46
